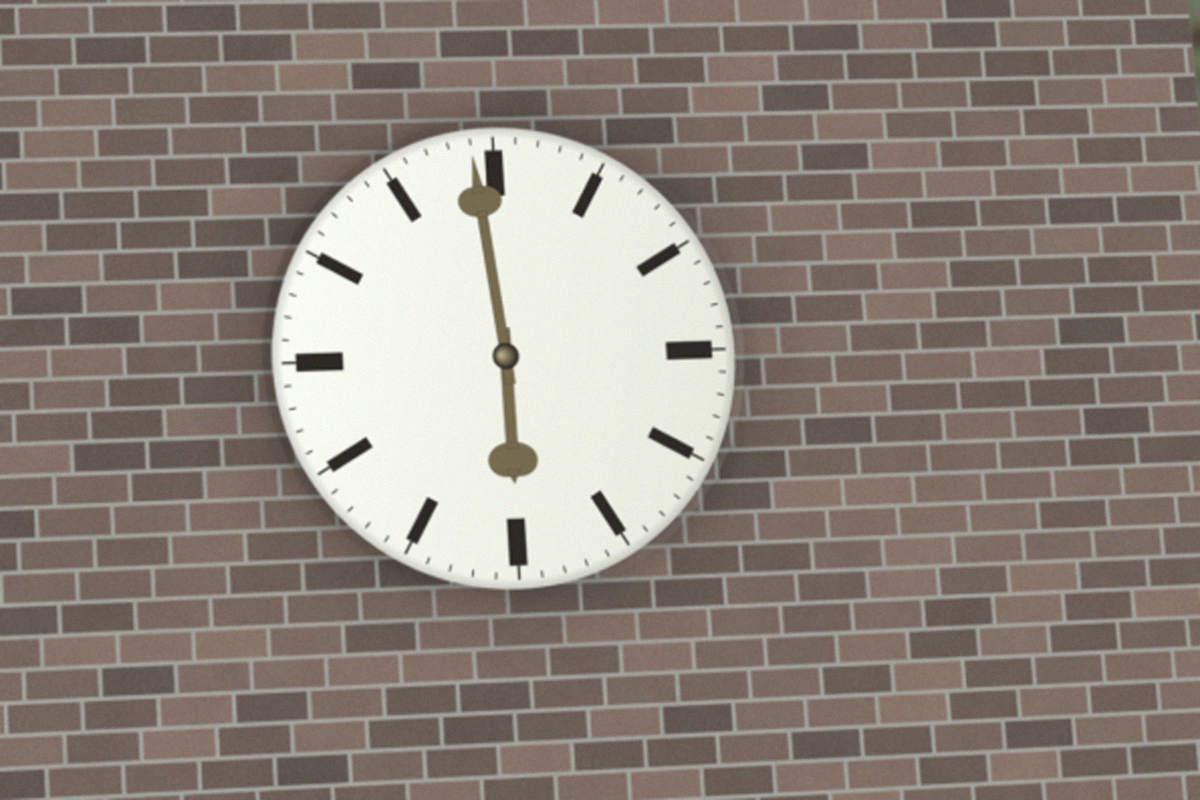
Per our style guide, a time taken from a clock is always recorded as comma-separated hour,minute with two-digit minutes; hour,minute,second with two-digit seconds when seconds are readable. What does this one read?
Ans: 5,59
